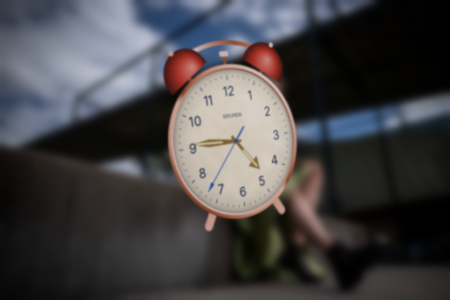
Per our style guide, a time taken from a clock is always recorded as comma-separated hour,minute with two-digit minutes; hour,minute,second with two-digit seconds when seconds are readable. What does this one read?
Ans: 4,45,37
